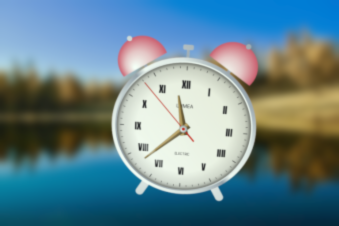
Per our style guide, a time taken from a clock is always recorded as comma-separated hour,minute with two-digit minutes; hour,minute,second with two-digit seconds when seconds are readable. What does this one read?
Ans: 11,37,53
